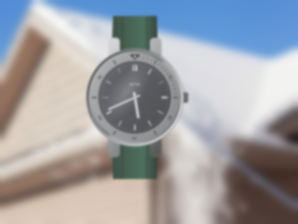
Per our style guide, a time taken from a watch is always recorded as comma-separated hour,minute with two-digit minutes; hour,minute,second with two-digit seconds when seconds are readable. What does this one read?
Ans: 5,41
